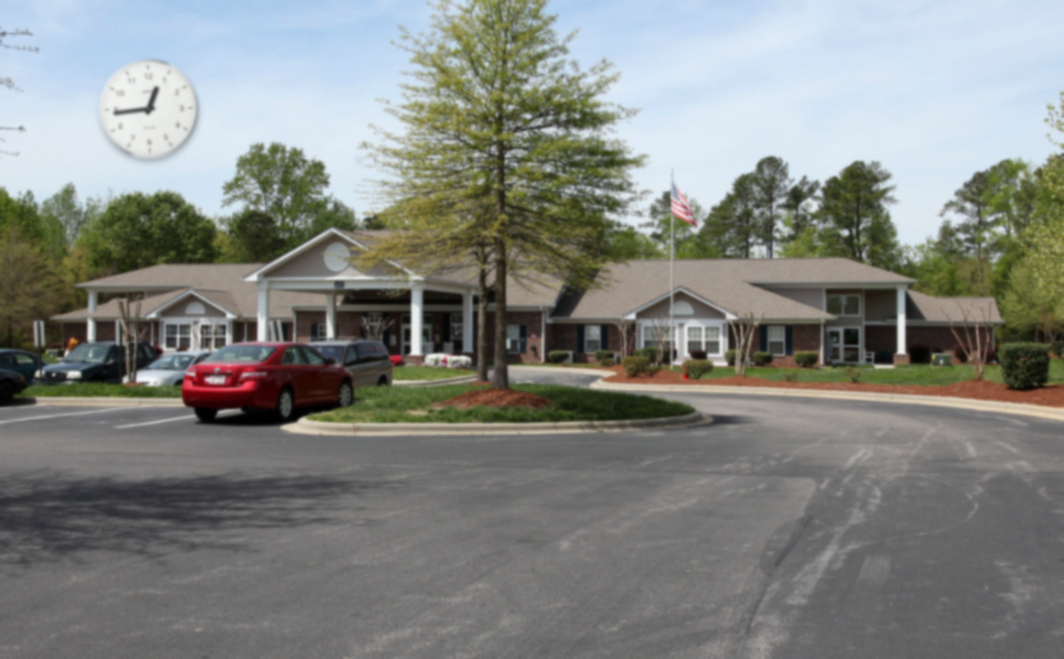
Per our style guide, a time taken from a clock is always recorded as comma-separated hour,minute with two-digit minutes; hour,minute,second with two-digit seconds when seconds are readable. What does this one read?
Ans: 12,44
